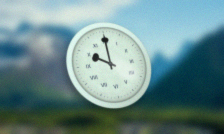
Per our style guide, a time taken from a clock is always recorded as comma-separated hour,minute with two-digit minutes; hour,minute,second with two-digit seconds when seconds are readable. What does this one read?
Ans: 10,00
